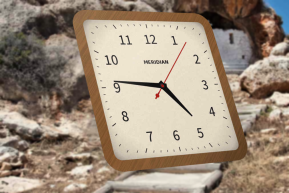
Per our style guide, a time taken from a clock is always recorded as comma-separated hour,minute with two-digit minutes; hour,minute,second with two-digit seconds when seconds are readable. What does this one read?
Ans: 4,46,07
